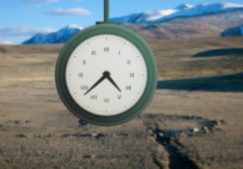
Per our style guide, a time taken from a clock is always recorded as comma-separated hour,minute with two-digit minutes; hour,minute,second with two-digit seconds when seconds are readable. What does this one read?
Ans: 4,38
